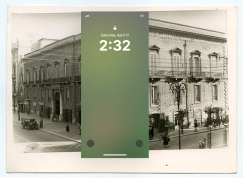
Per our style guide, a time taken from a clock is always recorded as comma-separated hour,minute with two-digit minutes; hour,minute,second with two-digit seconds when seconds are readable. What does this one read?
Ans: 2,32
